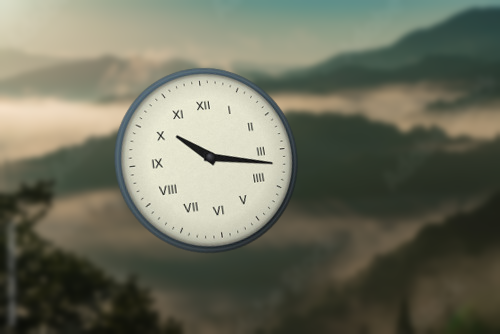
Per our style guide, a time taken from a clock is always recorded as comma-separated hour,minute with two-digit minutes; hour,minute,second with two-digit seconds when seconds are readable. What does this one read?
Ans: 10,17
